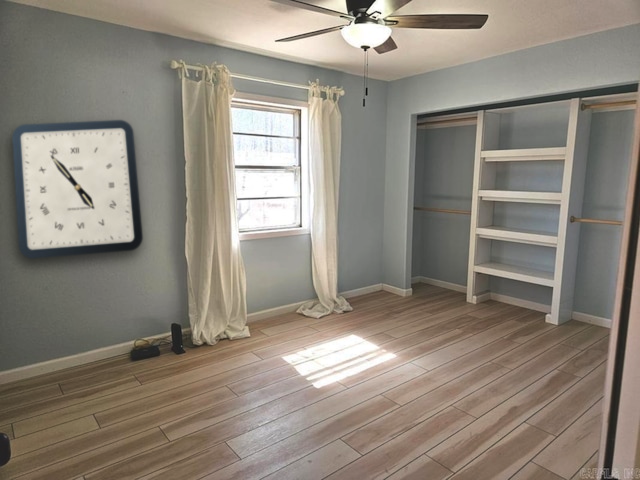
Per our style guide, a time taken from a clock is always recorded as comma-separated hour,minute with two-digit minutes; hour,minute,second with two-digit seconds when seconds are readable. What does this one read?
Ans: 4,54
